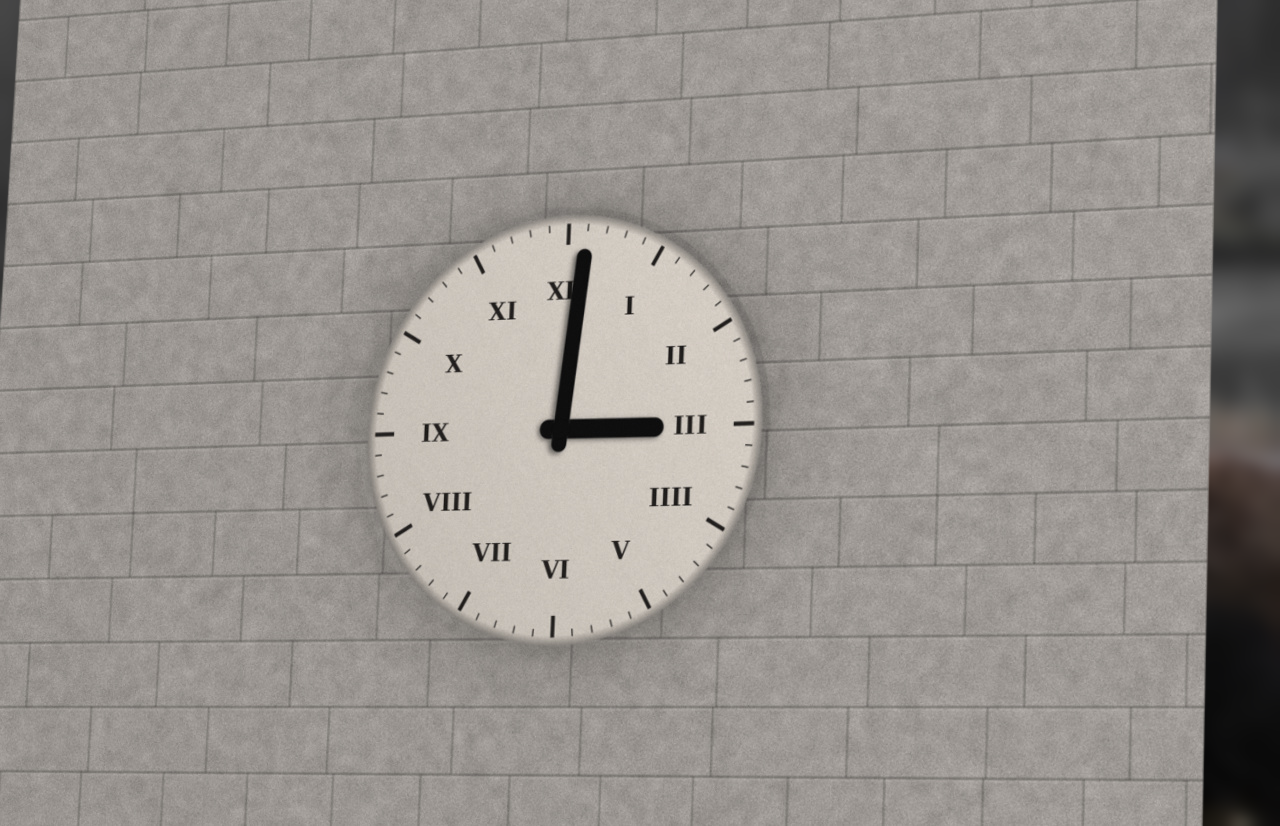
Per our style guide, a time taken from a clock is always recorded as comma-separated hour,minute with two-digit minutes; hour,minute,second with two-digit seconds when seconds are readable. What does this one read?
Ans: 3,01
